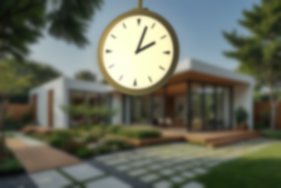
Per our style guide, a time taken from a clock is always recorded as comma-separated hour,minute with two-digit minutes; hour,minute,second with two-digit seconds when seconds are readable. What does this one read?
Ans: 2,03
